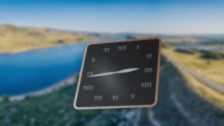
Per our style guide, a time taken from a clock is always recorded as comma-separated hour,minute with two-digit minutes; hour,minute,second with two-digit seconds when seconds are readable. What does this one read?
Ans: 2,44
